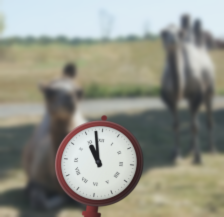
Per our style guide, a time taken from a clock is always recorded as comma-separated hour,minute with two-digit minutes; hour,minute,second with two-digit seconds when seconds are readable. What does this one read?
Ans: 10,58
